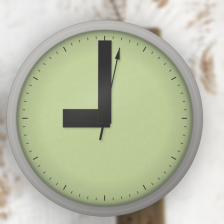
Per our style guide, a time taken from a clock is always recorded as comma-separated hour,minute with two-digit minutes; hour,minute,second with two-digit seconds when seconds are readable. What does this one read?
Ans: 9,00,02
